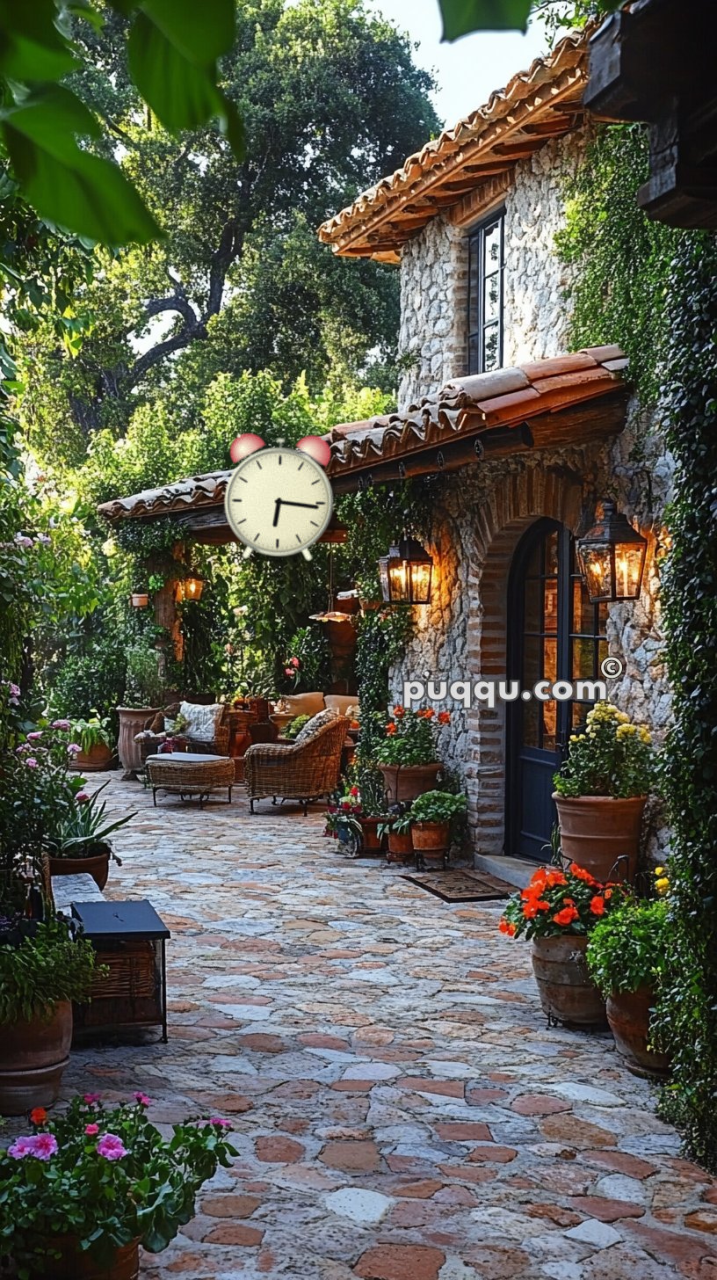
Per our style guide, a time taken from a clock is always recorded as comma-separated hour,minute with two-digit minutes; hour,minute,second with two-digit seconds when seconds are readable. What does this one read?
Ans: 6,16
